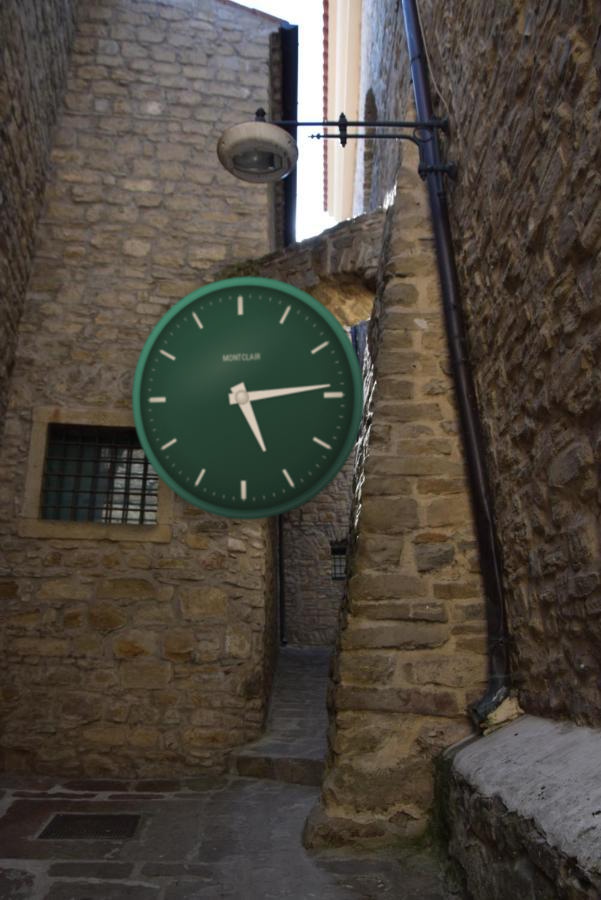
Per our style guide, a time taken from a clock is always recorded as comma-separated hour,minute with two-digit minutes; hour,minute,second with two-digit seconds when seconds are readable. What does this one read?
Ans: 5,14
